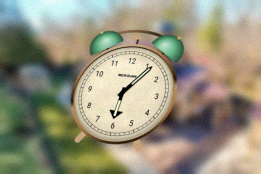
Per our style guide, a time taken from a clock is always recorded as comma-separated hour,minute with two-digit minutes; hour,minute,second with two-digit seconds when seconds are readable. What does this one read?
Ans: 6,06
